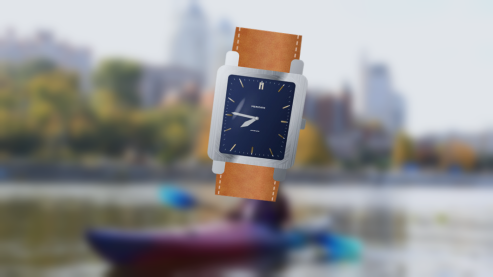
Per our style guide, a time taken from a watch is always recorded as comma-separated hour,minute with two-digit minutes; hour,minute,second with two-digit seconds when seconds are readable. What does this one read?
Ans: 7,46
